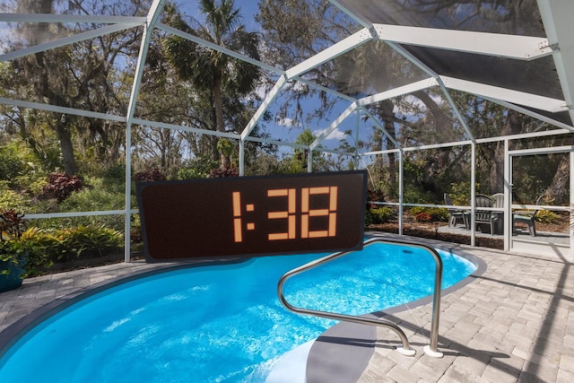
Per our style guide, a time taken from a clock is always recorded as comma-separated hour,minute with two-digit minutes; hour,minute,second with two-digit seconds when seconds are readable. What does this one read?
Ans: 1,38
